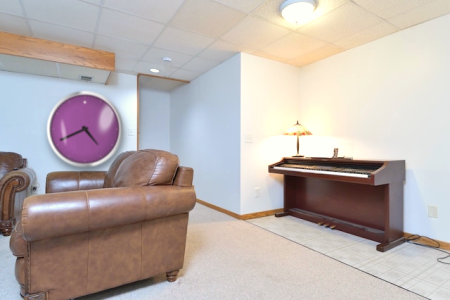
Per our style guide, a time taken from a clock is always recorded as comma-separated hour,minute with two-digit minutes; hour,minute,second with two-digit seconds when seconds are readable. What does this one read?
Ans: 4,41
